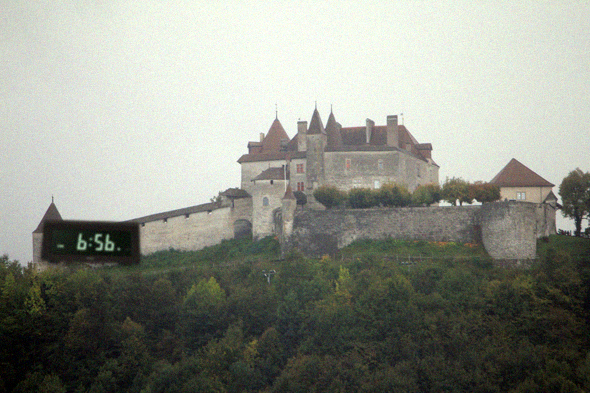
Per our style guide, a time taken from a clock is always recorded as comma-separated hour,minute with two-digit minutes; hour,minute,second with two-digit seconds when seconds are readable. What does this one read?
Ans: 6,56
